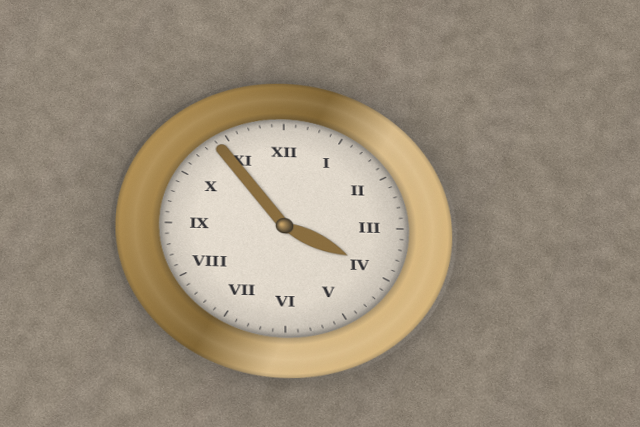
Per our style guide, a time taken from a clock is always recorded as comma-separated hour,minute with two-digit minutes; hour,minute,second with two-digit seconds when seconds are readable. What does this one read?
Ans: 3,54
